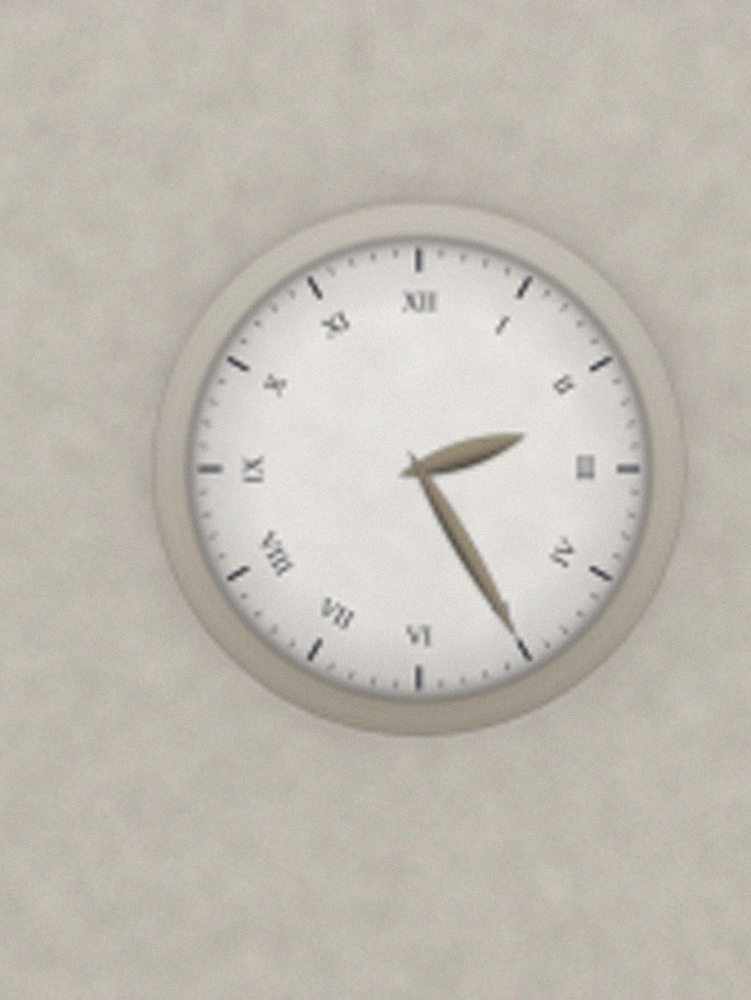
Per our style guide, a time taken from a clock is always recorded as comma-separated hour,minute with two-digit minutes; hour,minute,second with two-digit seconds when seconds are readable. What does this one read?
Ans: 2,25
